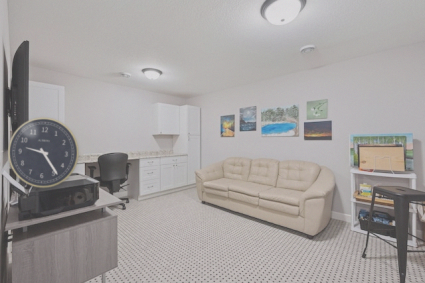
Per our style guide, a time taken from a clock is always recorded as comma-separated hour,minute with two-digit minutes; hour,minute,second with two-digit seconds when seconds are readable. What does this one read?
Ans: 9,24
